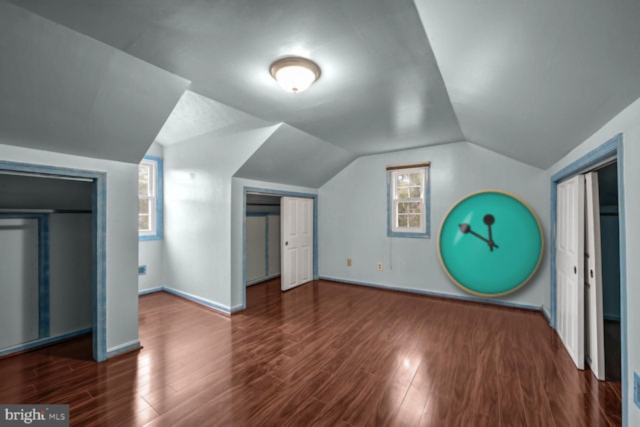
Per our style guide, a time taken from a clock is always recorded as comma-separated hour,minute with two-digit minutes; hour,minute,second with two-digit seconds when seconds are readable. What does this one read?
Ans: 11,50
